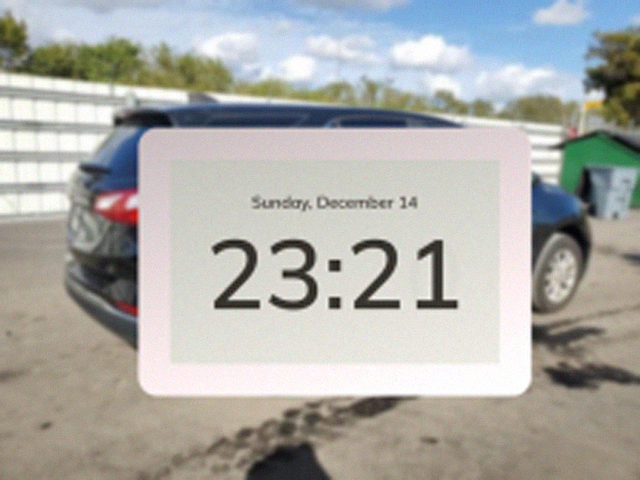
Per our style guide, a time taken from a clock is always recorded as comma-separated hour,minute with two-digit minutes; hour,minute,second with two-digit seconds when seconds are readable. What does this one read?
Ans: 23,21
